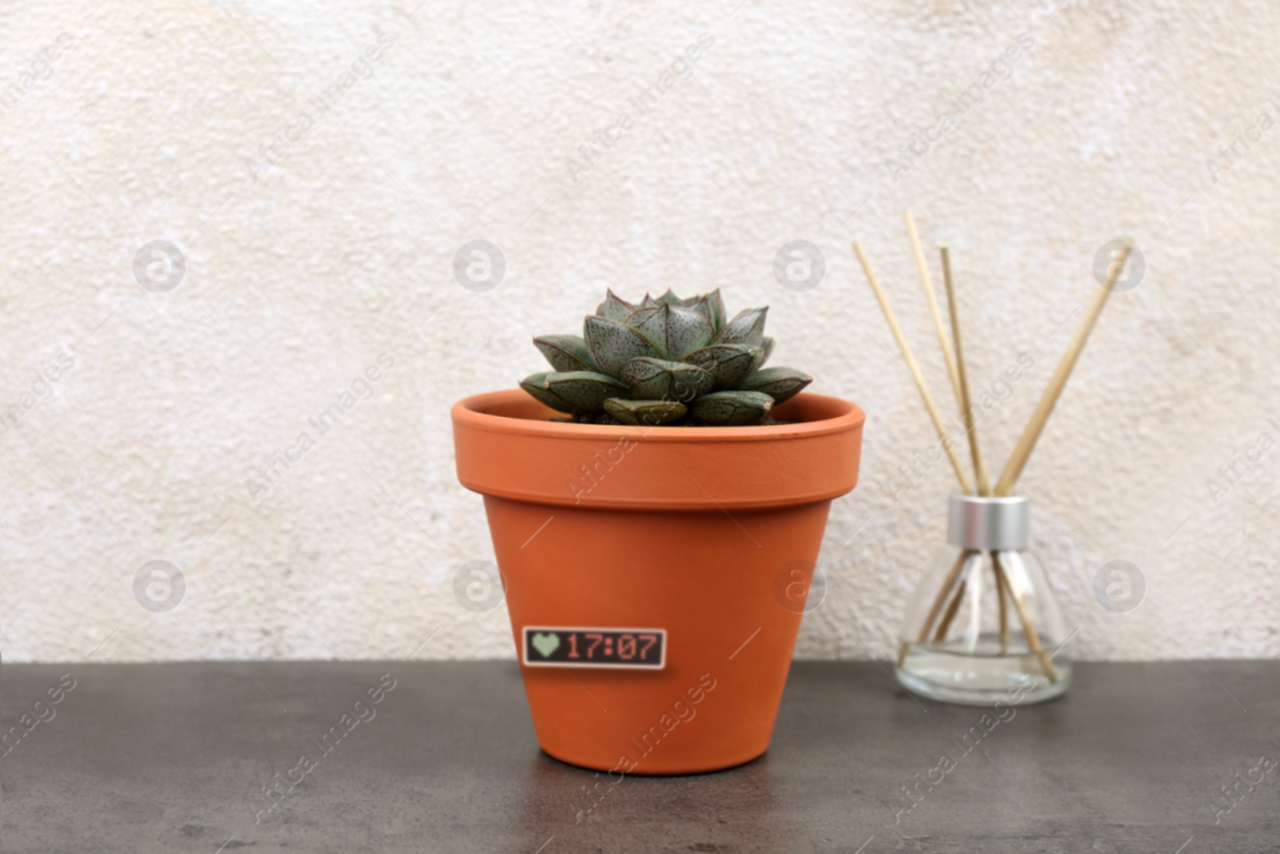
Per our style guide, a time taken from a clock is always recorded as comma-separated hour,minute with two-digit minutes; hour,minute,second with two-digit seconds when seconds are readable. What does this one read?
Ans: 17,07
